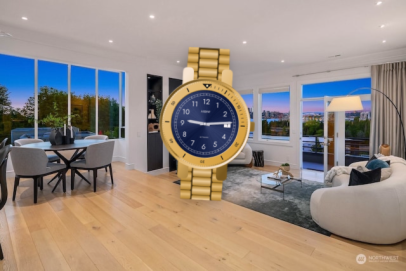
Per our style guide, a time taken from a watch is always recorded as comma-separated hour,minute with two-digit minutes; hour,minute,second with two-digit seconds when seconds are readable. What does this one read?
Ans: 9,14
